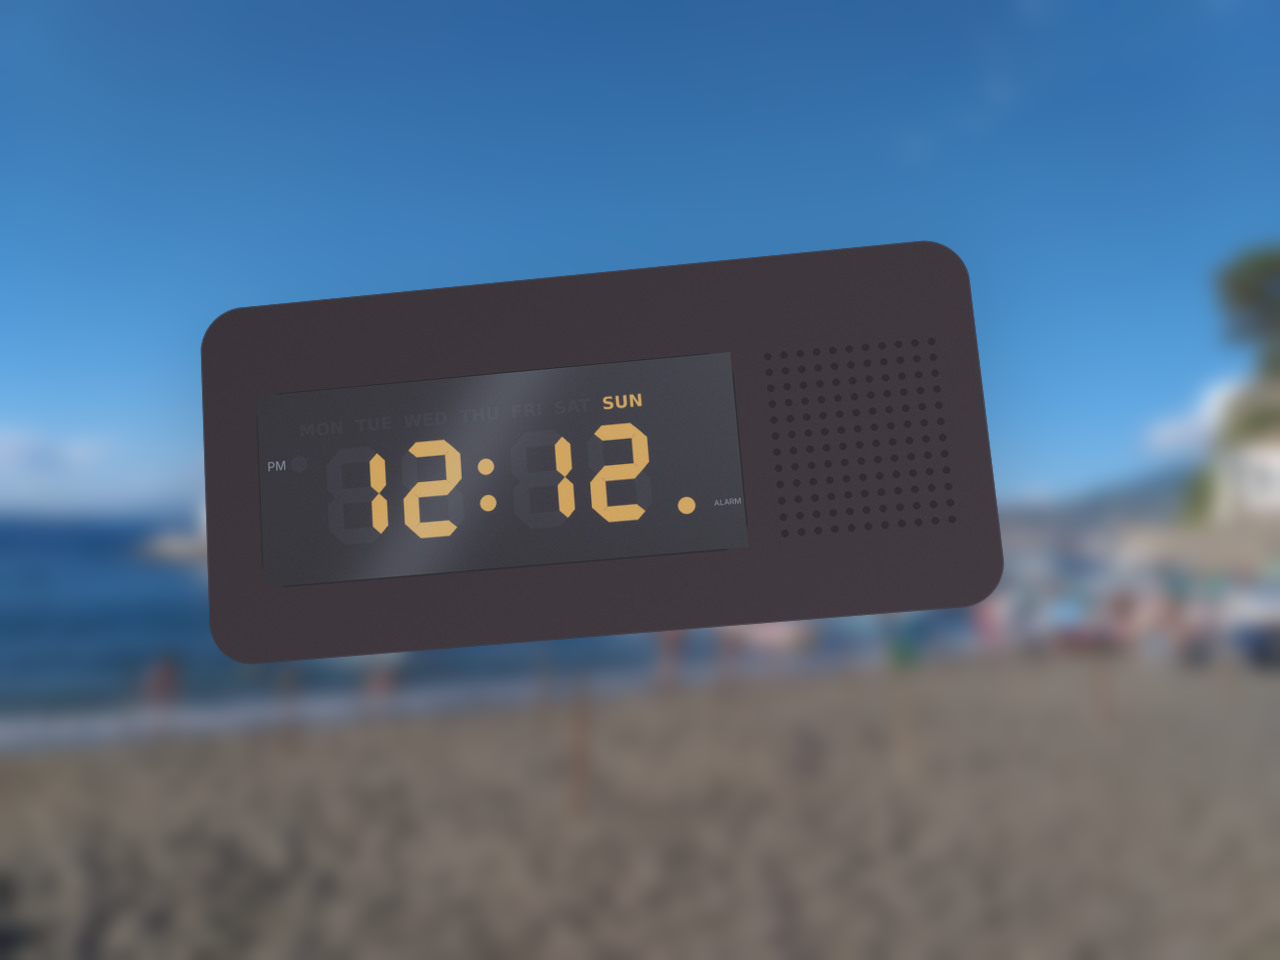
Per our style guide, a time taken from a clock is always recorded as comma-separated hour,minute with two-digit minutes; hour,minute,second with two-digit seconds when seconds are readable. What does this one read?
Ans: 12,12
